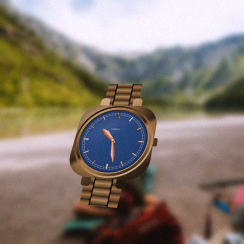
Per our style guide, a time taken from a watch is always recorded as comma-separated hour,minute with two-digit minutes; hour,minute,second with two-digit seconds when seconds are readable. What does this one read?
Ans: 10,28
